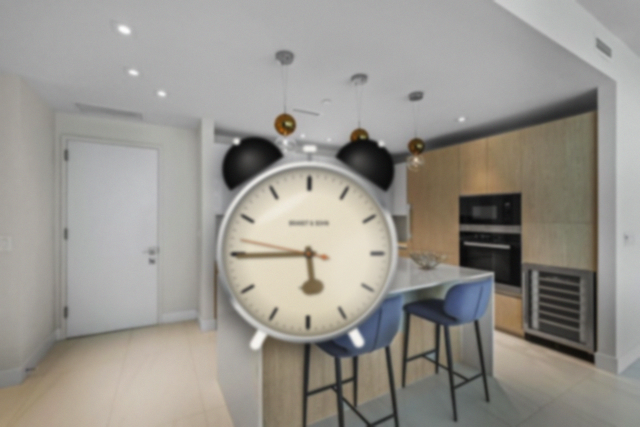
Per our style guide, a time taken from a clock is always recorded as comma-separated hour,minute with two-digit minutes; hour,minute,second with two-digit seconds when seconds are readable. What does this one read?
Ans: 5,44,47
